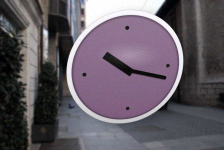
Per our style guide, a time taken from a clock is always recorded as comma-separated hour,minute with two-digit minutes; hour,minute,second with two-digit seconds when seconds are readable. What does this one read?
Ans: 10,18
